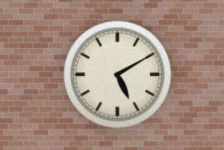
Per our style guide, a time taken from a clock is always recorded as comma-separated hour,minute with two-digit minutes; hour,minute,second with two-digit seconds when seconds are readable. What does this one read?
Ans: 5,10
